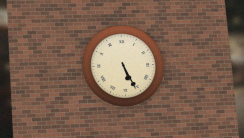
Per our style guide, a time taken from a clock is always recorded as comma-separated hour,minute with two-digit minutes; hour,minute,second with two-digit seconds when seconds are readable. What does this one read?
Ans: 5,26
